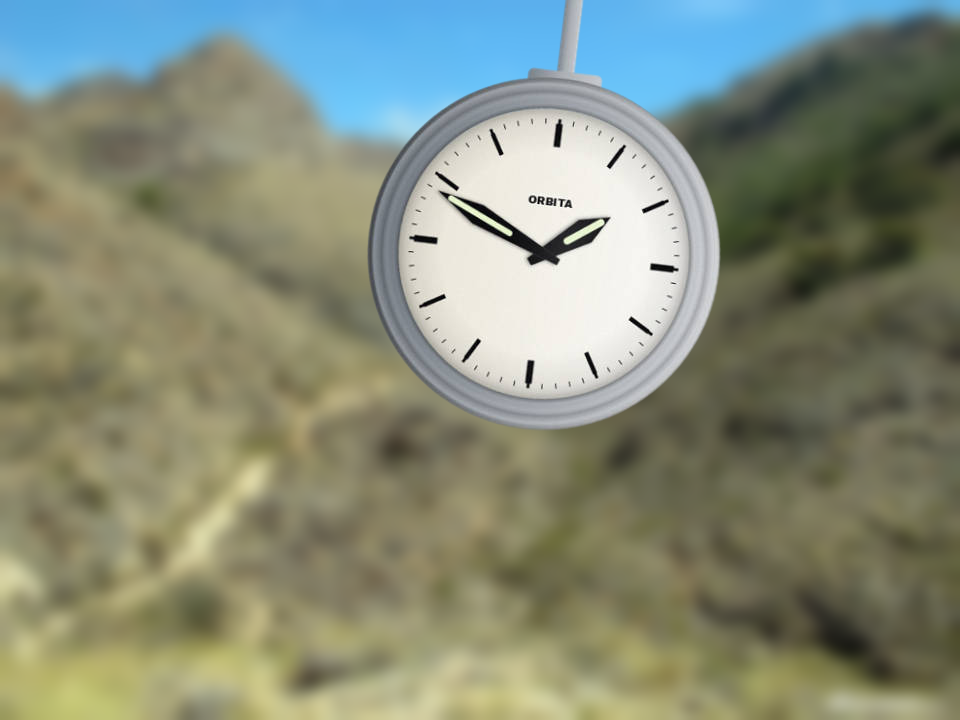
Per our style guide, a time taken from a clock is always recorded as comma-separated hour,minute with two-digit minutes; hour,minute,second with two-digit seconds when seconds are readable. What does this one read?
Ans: 1,49
